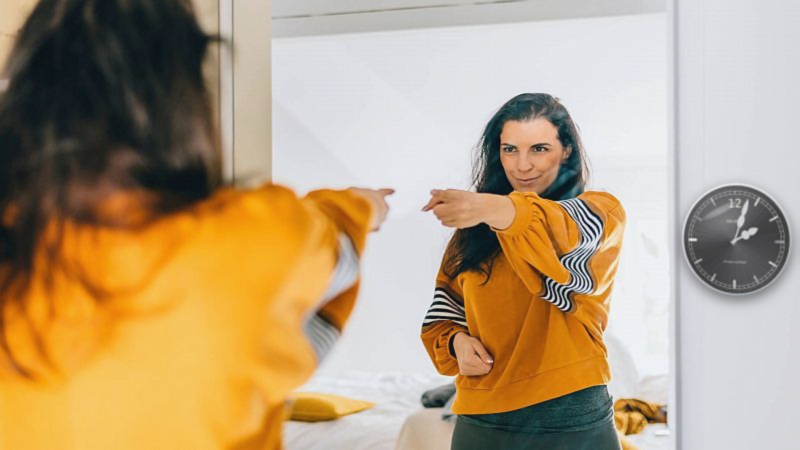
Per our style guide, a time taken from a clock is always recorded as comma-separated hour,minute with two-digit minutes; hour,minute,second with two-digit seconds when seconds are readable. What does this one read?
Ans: 2,03
